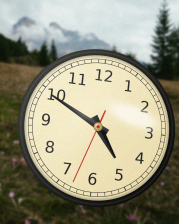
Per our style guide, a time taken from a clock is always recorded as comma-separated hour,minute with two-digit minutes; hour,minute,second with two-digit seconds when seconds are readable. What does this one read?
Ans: 4,49,33
